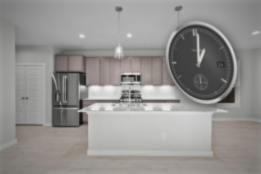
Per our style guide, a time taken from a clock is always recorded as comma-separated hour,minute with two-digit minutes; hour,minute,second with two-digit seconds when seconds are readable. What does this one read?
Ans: 1,01
